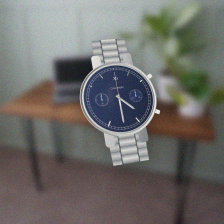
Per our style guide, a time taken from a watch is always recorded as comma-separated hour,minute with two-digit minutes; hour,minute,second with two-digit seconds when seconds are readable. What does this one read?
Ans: 4,30
